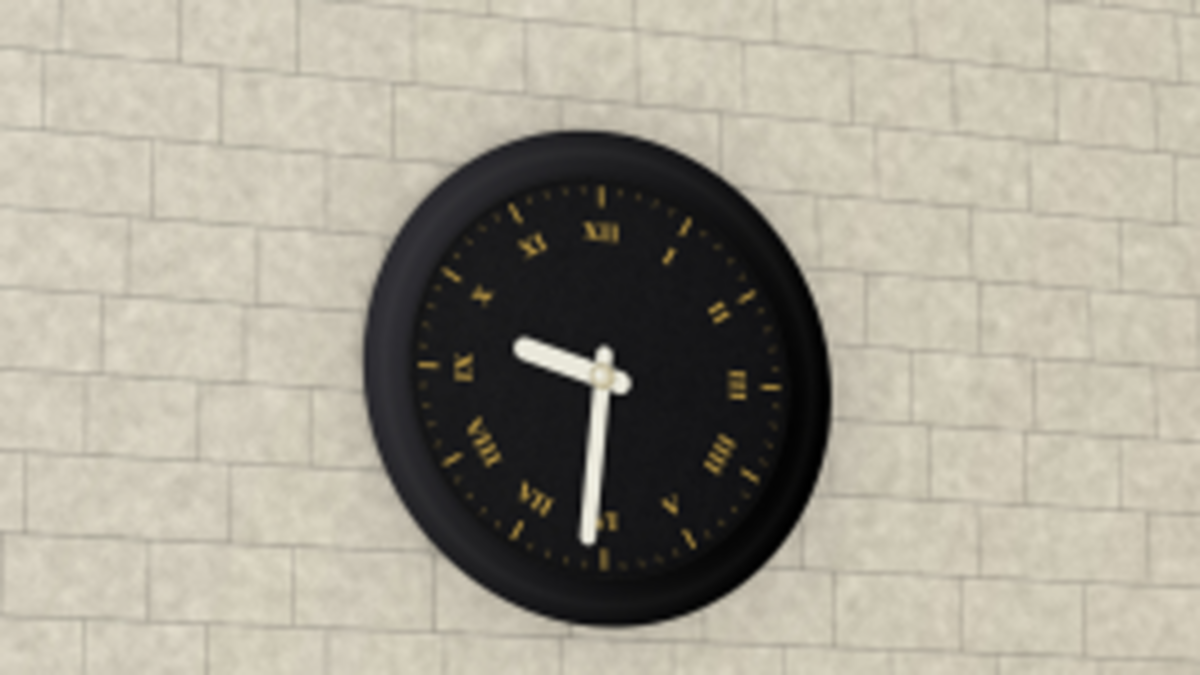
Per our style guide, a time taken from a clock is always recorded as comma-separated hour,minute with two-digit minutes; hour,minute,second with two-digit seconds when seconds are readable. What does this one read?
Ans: 9,31
